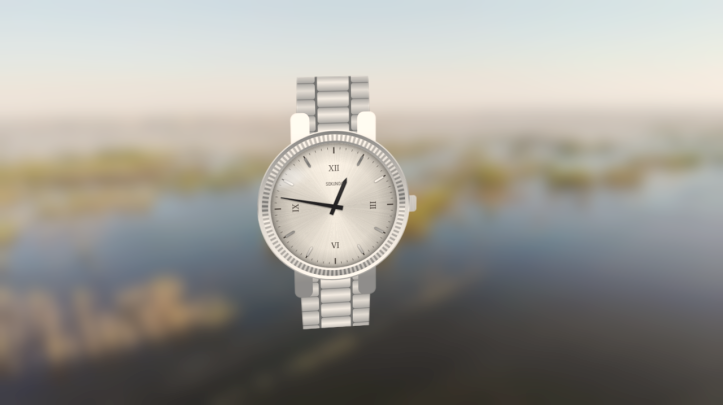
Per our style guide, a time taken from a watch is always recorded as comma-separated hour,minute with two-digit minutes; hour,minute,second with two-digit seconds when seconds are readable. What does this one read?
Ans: 12,47
